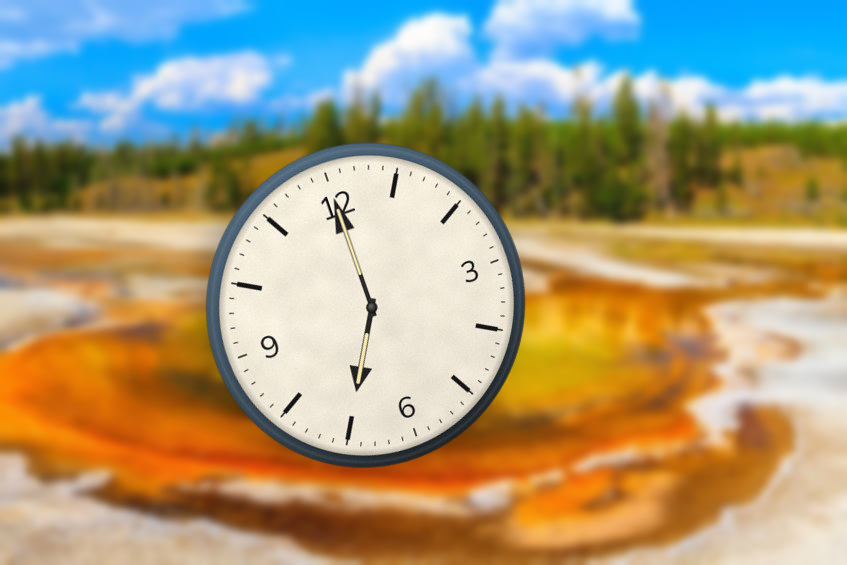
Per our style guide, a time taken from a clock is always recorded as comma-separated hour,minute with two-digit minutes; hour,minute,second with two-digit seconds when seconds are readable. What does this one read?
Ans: 7,00
